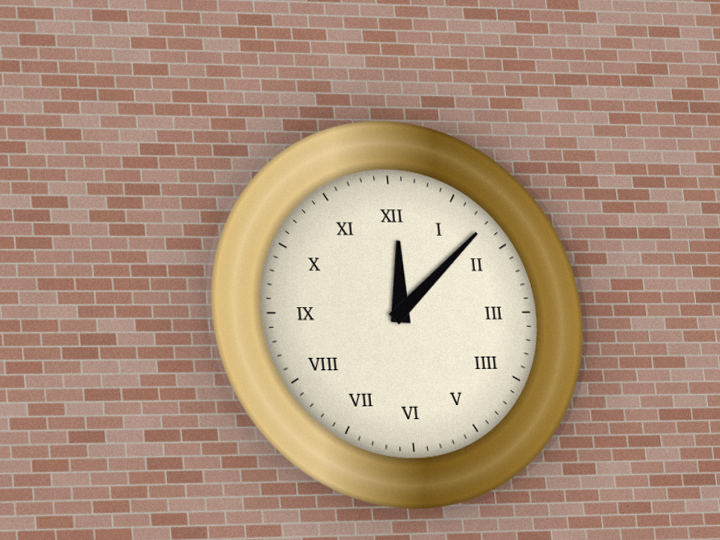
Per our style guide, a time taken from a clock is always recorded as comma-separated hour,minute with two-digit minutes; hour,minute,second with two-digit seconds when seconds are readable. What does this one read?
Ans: 12,08
